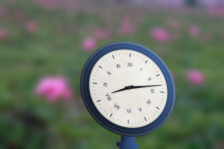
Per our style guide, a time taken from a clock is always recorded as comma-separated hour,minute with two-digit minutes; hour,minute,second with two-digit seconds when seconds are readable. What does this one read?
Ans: 8,13
